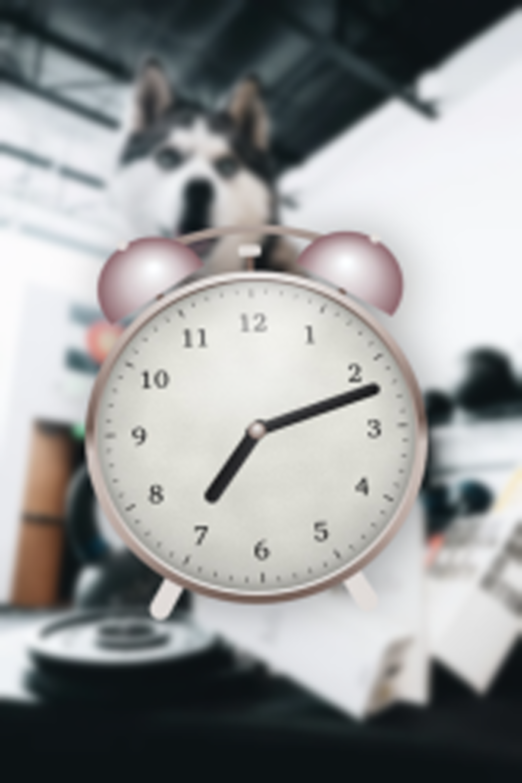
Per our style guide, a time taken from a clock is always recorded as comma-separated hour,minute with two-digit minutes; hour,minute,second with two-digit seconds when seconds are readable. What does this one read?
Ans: 7,12
